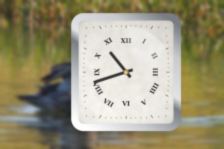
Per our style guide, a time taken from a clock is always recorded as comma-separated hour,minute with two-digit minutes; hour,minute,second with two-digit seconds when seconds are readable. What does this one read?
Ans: 10,42
